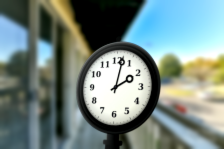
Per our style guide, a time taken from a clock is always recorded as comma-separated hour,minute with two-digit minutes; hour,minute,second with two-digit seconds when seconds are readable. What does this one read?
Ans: 2,02
